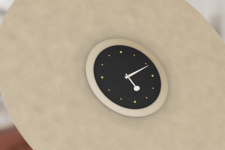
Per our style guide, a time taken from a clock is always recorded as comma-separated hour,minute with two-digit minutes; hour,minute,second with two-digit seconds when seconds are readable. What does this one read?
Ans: 5,11
